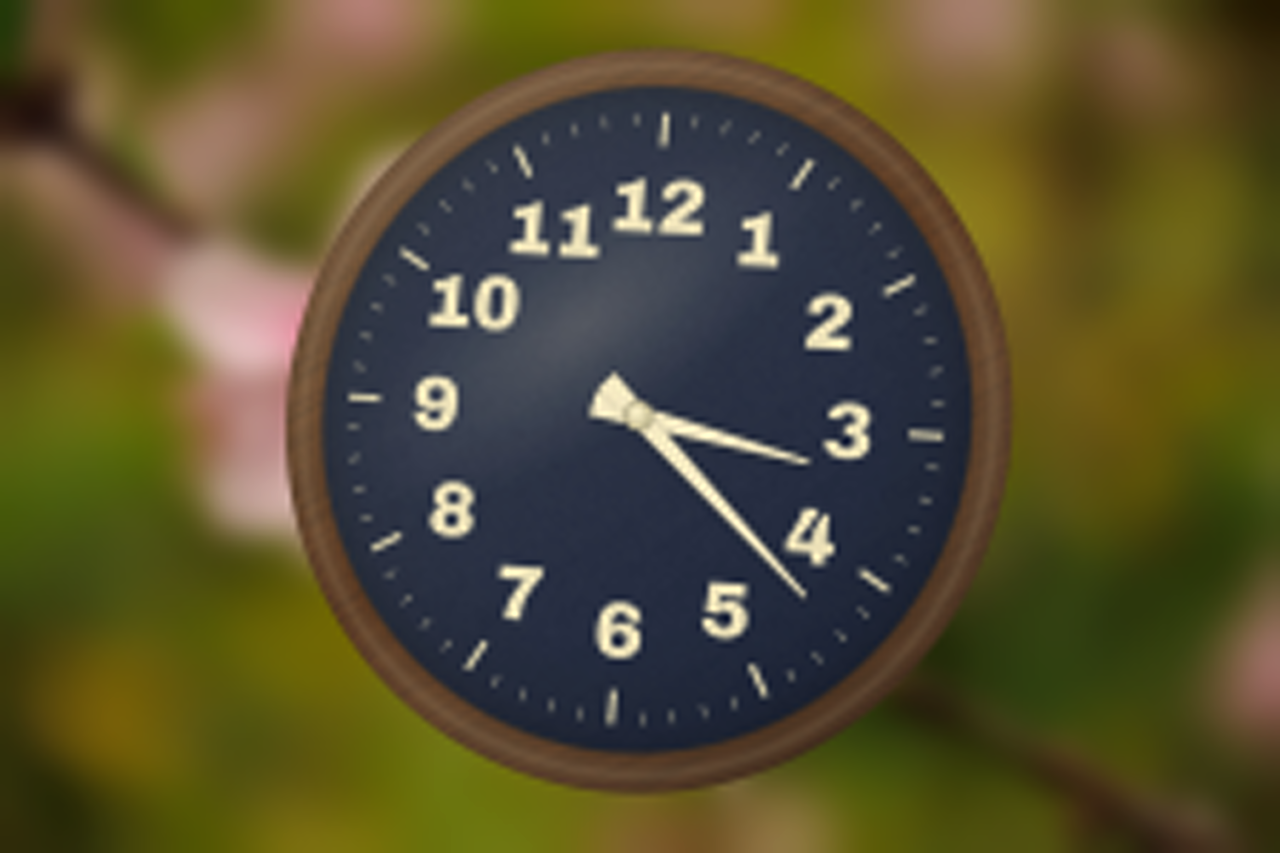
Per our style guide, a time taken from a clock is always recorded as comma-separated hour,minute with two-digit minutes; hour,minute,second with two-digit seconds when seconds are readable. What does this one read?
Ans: 3,22
